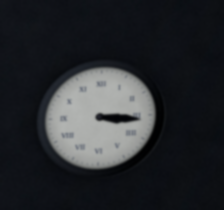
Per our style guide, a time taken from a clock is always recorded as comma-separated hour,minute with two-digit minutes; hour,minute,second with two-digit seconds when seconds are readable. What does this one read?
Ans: 3,16
